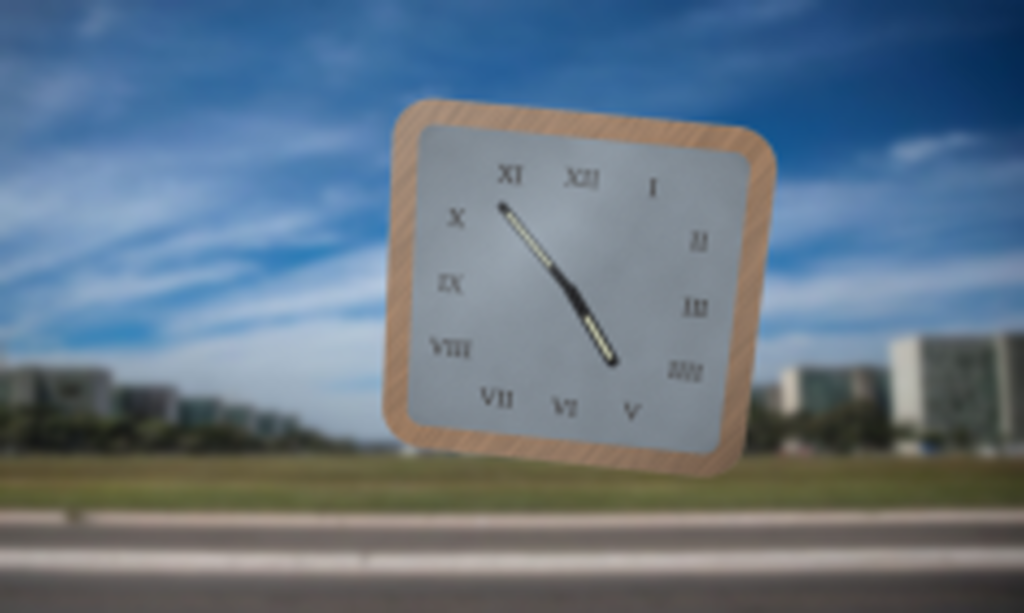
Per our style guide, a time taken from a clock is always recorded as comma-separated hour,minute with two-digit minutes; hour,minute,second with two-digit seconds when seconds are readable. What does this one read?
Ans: 4,53
